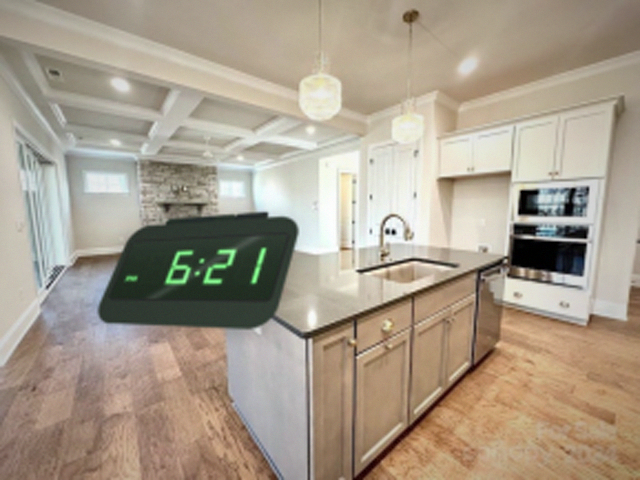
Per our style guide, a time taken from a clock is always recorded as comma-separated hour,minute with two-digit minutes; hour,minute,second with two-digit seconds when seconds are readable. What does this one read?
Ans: 6,21
